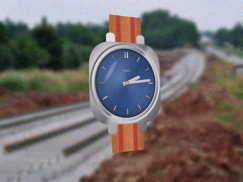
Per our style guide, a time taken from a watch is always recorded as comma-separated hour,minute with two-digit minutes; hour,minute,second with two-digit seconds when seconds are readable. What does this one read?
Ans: 2,14
